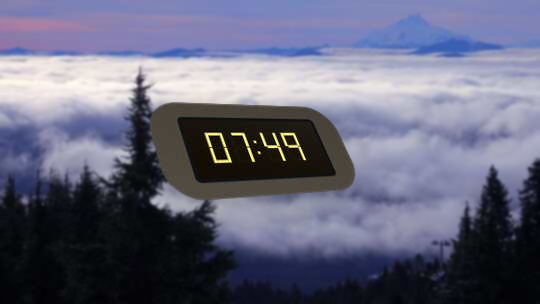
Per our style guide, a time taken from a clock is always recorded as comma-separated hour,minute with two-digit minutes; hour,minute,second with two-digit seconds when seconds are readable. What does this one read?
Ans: 7,49
